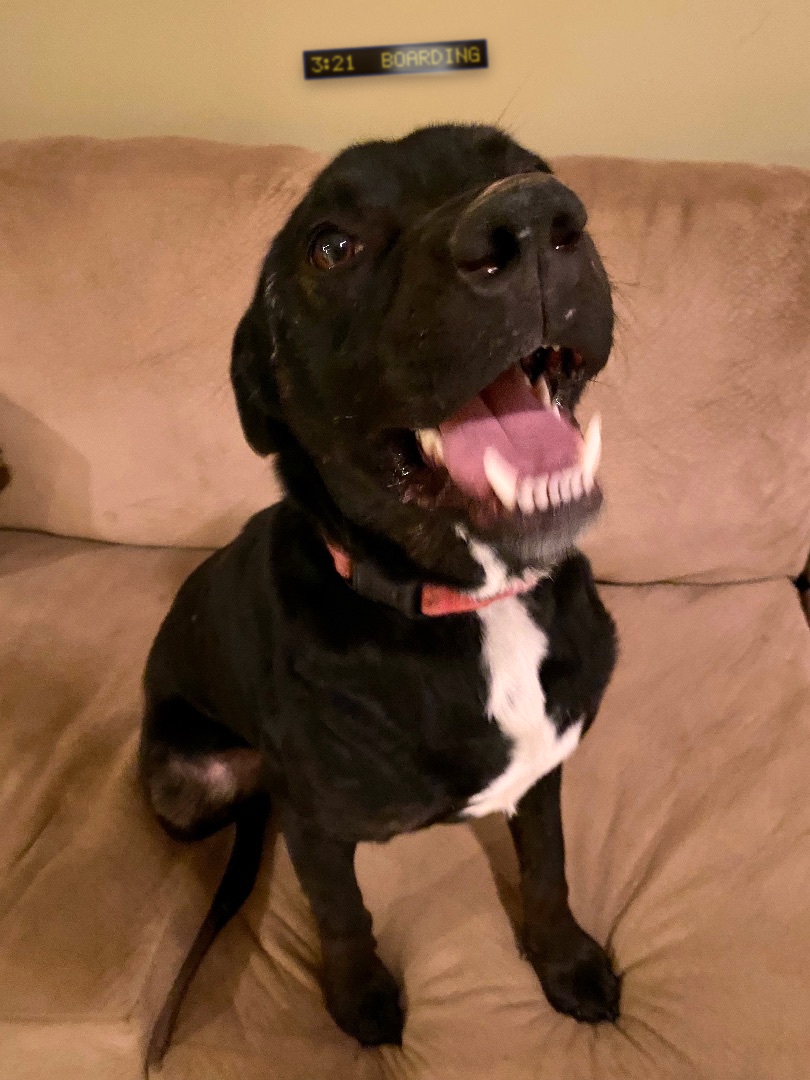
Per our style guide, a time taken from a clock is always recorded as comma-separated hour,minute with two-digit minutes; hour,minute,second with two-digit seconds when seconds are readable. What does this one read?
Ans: 3,21
